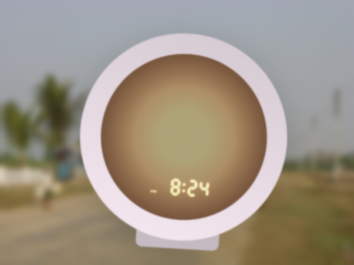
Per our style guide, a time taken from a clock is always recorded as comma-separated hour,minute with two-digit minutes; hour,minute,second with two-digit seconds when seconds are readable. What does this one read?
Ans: 8,24
